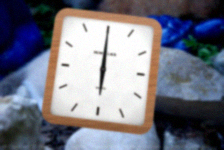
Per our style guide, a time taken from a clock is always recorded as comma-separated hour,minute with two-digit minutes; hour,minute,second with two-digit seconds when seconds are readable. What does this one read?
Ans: 6,00
